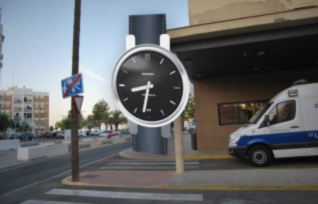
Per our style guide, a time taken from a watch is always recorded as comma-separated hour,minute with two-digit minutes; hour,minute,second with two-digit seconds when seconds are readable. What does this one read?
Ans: 8,32
